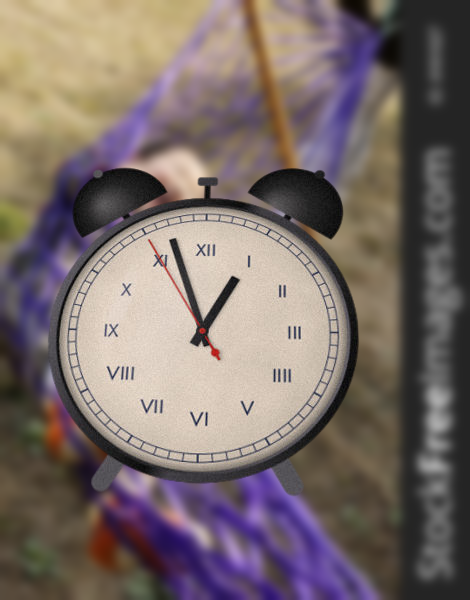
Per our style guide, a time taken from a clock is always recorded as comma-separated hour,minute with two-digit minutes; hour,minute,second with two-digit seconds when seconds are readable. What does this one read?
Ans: 12,56,55
